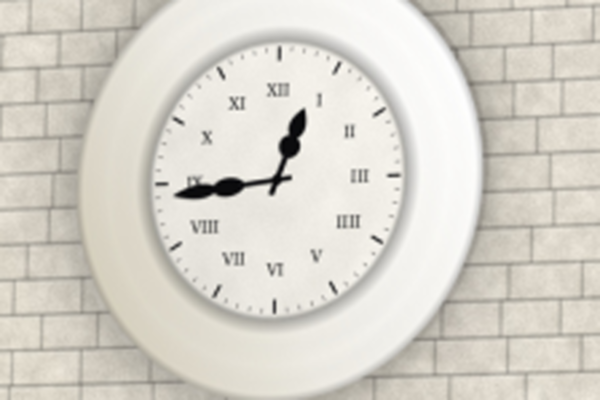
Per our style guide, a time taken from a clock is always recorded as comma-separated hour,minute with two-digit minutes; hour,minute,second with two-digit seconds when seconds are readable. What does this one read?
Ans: 12,44
